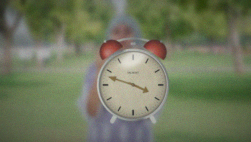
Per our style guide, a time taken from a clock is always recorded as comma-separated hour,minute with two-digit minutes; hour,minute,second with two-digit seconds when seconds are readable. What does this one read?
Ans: 3,48
